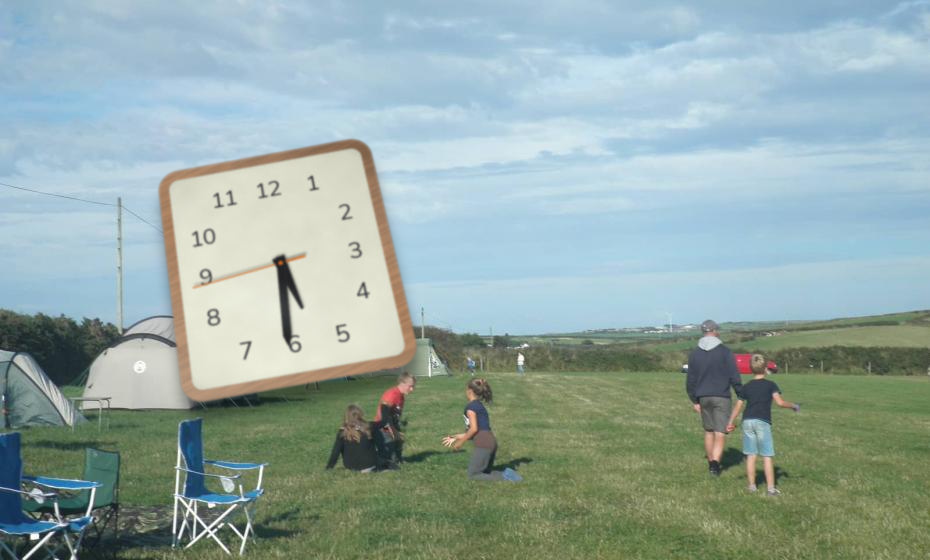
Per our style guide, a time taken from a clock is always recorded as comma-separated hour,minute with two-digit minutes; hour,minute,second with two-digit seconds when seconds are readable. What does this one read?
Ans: 5,30,44
